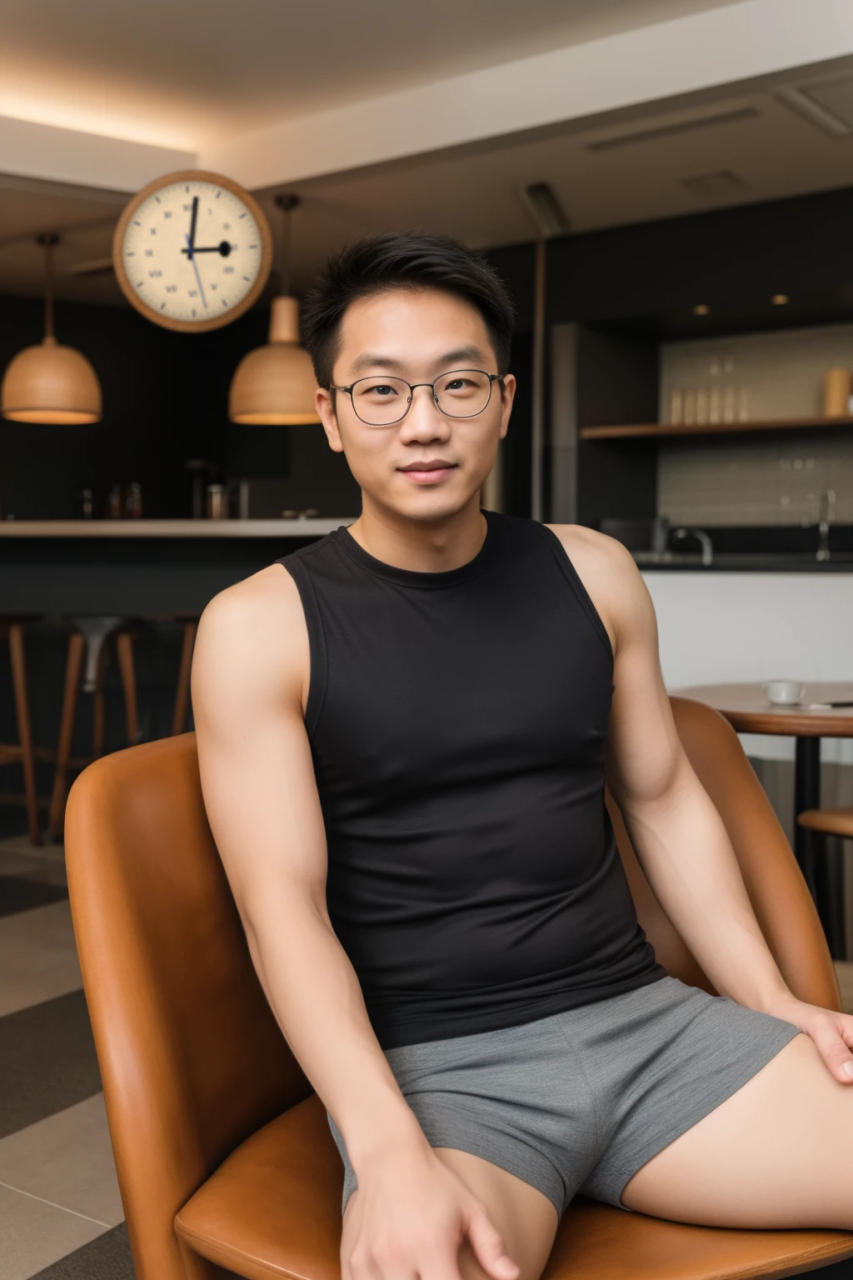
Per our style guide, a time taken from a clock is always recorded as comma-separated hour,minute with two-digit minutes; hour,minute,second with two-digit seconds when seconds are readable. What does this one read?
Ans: 3,01,28
